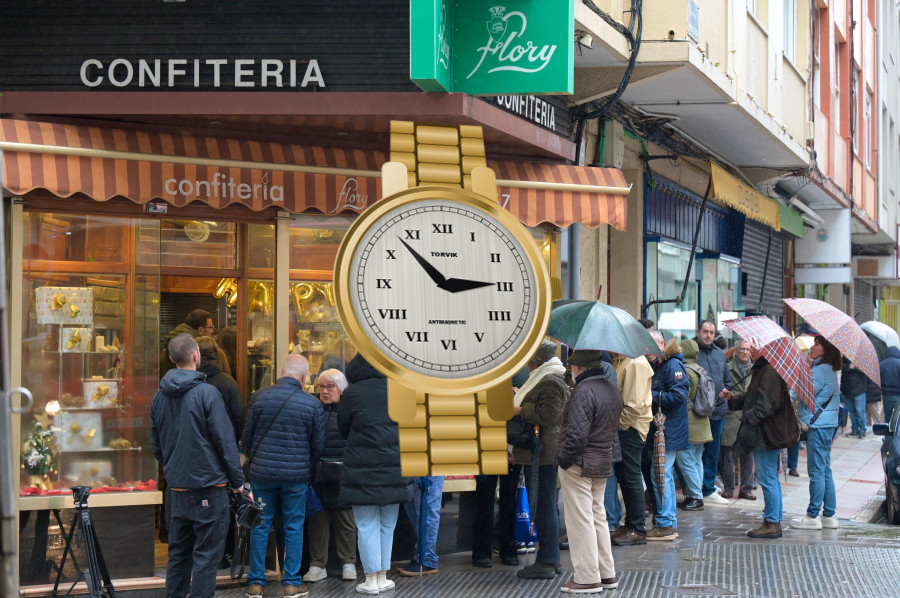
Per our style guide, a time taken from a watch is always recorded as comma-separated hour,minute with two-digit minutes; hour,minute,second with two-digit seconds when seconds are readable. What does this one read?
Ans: 2,53
